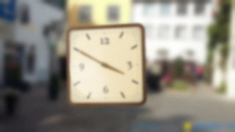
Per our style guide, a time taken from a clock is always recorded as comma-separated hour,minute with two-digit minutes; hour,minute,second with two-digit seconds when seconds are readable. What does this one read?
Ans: 3,50
